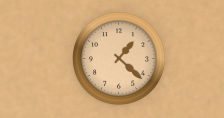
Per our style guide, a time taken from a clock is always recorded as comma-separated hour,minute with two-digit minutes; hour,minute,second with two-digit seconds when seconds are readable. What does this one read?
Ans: 1,22
